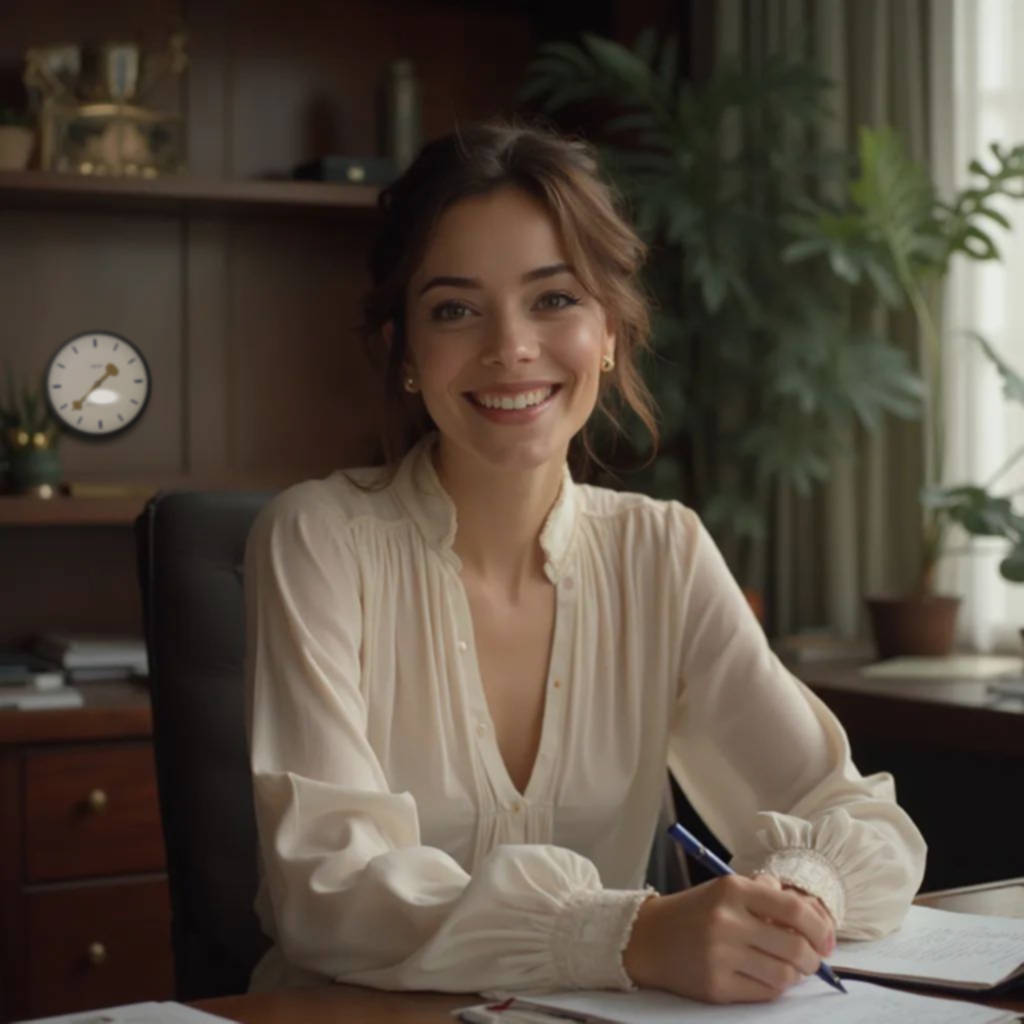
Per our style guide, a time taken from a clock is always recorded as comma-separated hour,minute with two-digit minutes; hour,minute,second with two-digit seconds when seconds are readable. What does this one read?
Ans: 1,38
